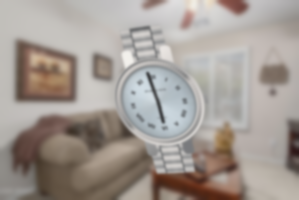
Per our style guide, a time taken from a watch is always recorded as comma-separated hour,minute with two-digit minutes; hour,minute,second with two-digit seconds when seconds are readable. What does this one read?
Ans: 5,59
